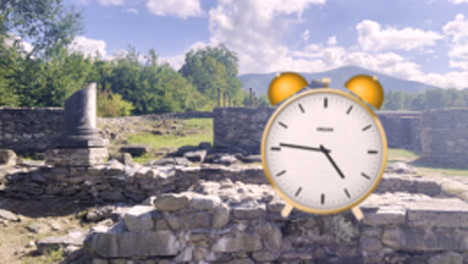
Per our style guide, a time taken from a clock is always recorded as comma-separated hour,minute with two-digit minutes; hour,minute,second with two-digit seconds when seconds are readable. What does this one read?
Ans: 4,46
